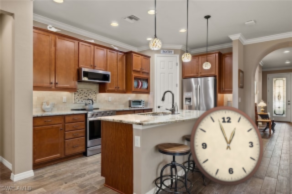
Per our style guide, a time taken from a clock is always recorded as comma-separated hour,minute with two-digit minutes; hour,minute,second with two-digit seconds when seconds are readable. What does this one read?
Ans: 12,57
